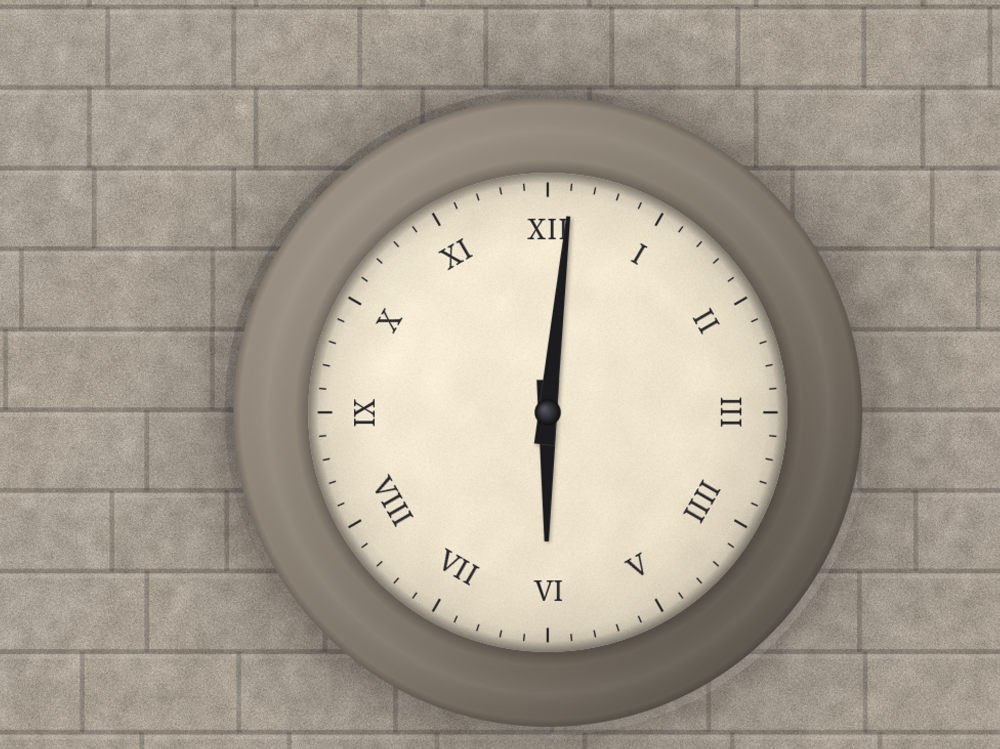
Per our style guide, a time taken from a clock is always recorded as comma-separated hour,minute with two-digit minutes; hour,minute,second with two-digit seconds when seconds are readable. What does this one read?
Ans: 6,01
